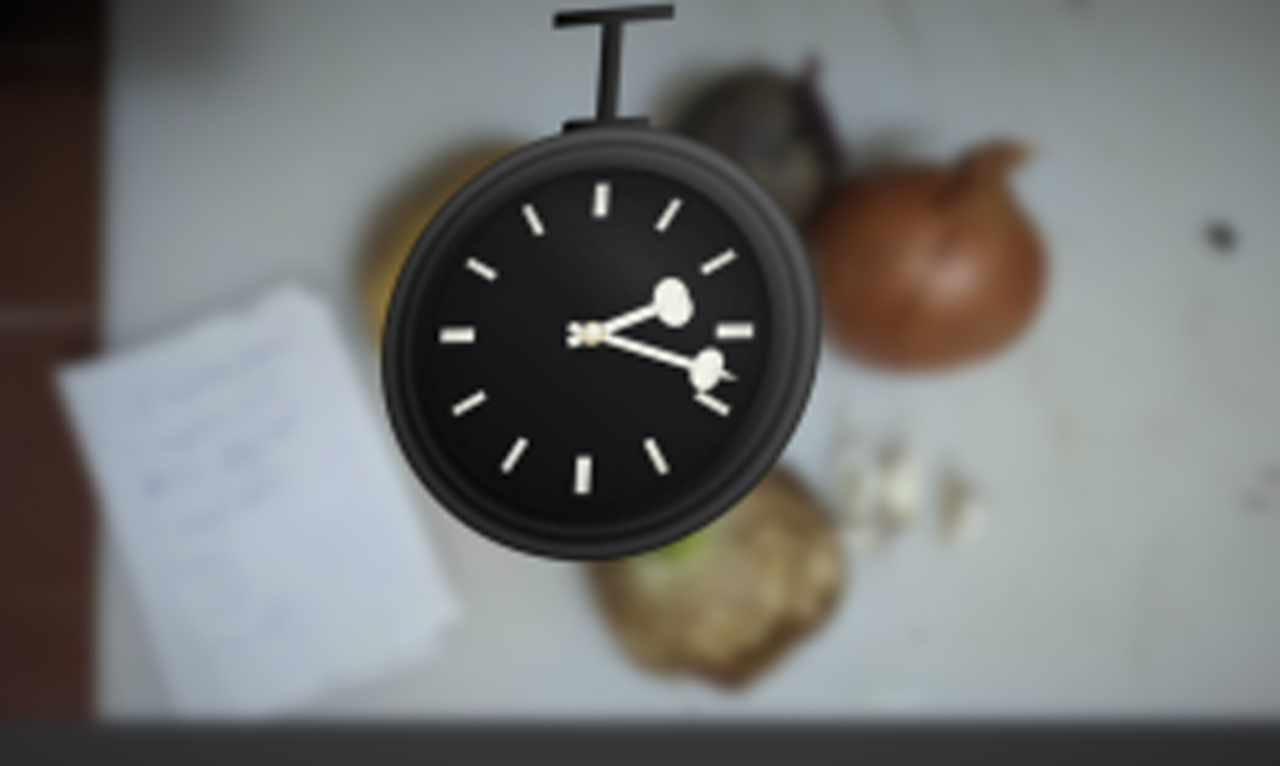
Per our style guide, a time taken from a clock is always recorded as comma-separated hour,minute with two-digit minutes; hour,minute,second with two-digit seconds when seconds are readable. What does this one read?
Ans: 2,18
